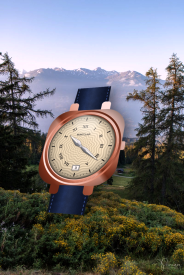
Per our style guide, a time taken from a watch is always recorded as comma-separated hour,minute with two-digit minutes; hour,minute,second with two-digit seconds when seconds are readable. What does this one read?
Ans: 10,21
